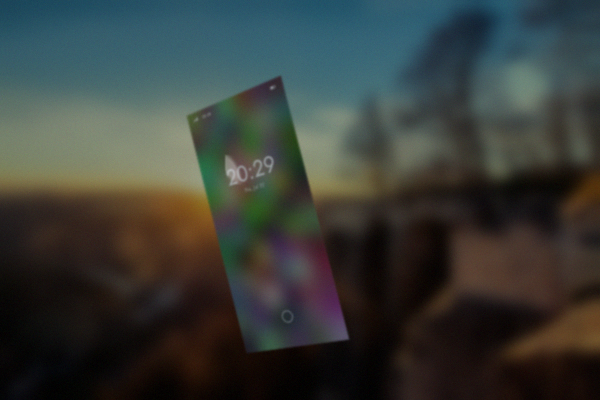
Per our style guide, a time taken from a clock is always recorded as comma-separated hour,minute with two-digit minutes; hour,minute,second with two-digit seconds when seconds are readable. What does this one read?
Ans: 20,29
